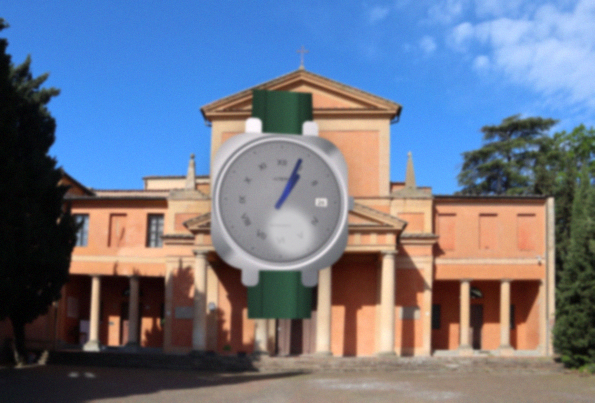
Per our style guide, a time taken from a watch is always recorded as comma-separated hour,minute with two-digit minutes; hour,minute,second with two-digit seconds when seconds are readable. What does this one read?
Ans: 1,04
